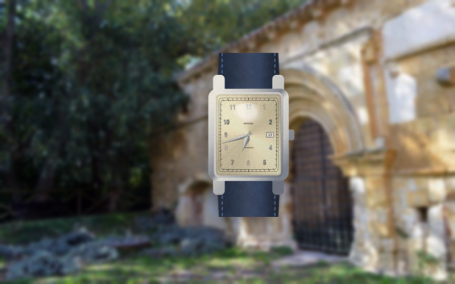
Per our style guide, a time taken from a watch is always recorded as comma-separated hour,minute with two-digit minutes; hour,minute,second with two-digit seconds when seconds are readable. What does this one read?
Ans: 6,42
